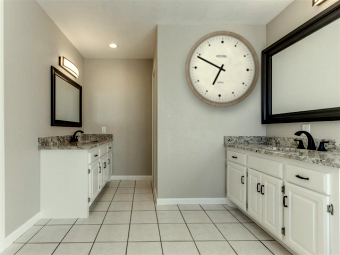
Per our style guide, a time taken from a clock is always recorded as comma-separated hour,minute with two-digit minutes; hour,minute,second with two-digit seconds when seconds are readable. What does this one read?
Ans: 6,49
